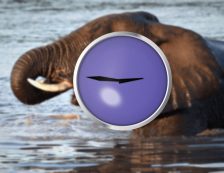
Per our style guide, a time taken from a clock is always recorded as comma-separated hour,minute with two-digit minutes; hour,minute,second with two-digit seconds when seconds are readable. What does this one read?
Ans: 2,46
